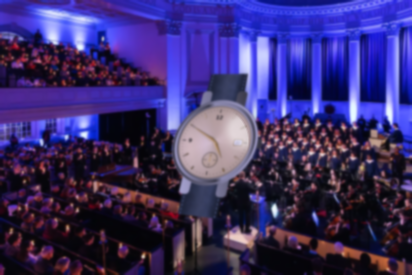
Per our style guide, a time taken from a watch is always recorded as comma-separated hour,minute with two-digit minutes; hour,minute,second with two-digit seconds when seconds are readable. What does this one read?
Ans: 4,50
